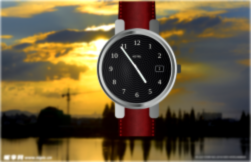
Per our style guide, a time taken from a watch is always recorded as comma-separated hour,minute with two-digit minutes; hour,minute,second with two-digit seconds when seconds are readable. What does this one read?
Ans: 4,54
